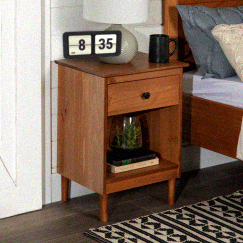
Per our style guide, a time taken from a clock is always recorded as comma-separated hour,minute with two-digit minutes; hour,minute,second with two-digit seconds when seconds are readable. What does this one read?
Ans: 8,35
